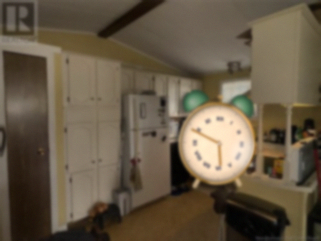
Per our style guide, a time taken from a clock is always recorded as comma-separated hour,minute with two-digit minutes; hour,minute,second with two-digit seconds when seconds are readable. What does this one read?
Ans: 5,49
